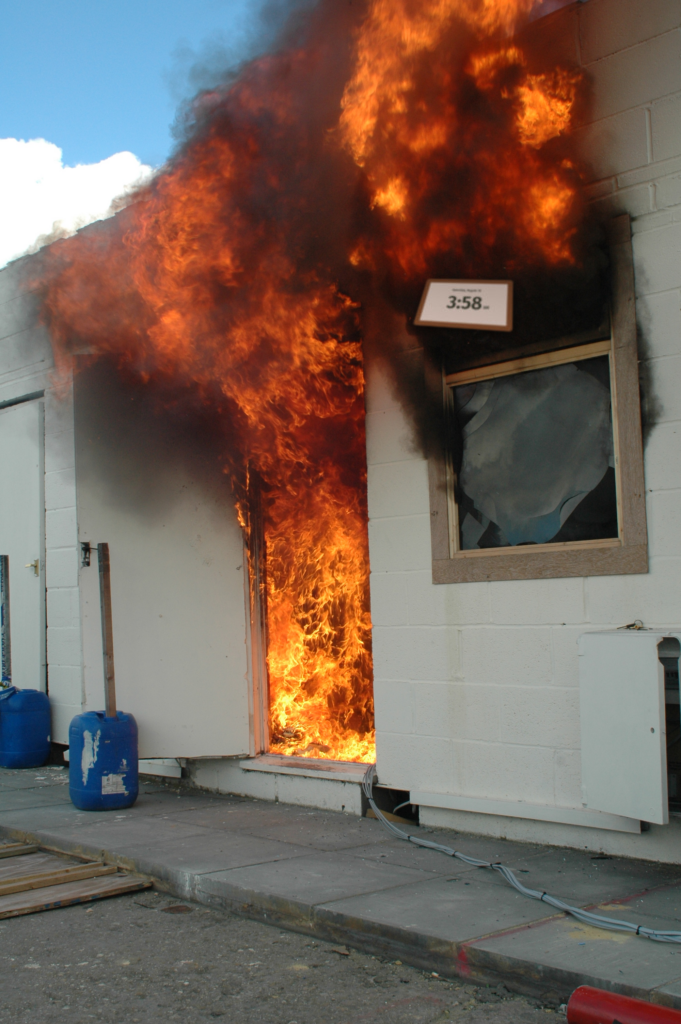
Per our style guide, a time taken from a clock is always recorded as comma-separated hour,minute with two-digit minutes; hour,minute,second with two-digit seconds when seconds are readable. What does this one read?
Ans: 3,58
